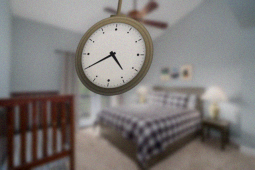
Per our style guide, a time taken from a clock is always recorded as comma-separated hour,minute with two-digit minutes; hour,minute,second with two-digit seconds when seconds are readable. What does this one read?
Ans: 4,40
